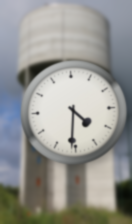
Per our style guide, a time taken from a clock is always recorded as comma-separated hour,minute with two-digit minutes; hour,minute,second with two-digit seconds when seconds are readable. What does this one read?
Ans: 4,31
